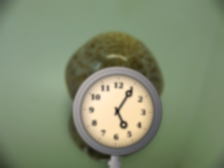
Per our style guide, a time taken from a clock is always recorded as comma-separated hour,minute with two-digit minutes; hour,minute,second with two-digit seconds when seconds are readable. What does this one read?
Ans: 5,05
